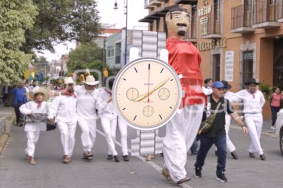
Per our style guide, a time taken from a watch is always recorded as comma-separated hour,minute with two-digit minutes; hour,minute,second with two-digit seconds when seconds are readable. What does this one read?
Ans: 8,09
